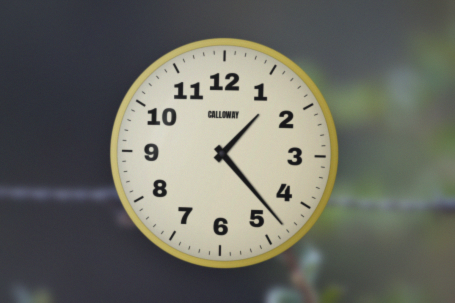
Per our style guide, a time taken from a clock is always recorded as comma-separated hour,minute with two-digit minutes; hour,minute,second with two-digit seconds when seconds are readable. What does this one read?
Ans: 1,23
